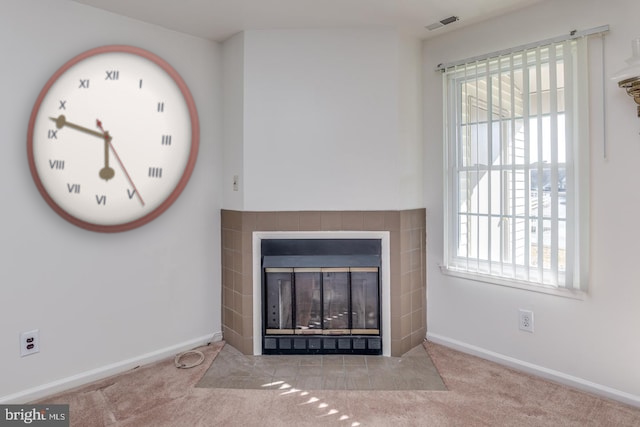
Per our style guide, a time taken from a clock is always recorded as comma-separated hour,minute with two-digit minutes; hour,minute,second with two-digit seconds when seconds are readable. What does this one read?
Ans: 5,47,24
